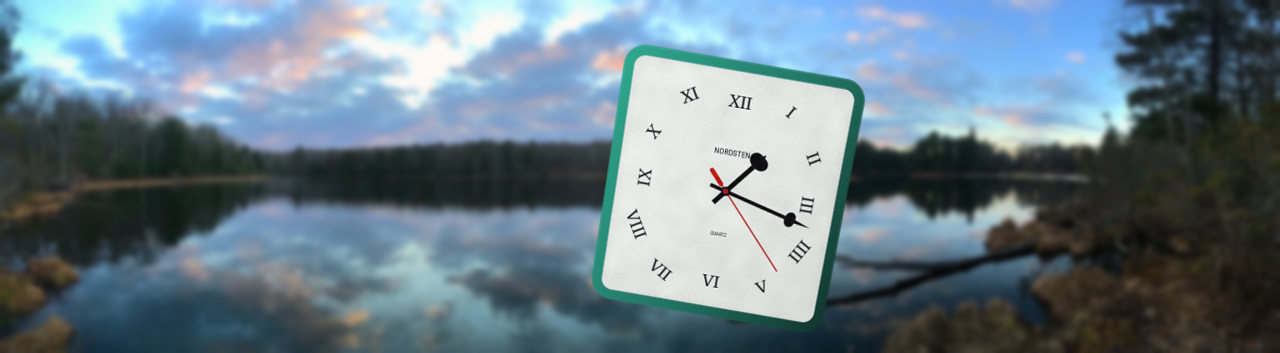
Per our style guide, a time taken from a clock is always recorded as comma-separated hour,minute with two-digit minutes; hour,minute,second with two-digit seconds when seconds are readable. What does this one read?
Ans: 1,17,23
